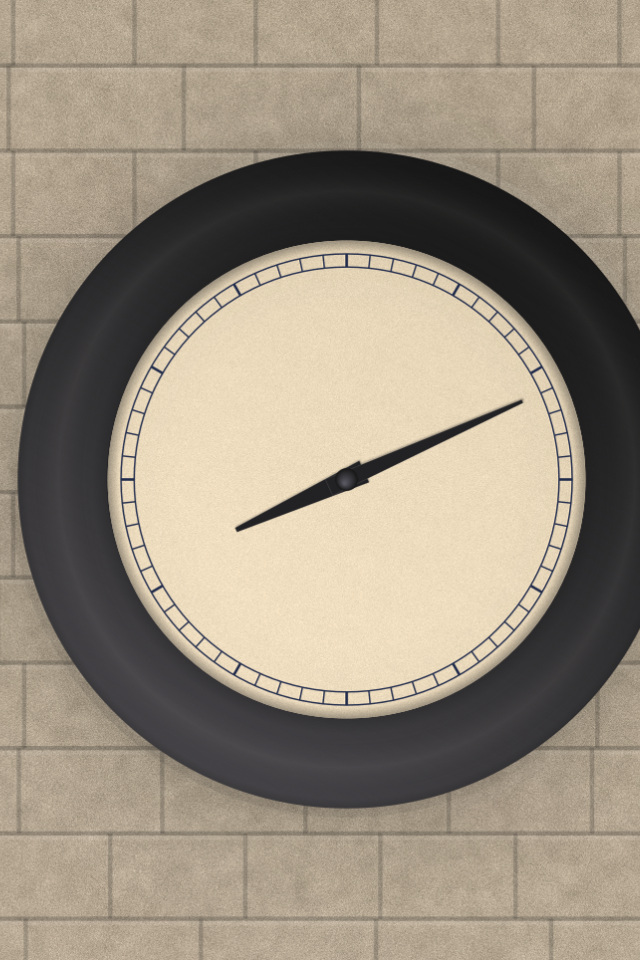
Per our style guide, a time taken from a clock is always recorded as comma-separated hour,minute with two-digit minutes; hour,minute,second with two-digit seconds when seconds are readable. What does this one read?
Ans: 8,11
